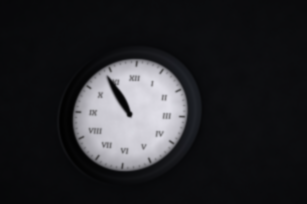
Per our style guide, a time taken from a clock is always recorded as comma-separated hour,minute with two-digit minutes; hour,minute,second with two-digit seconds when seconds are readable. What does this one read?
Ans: 10,54
